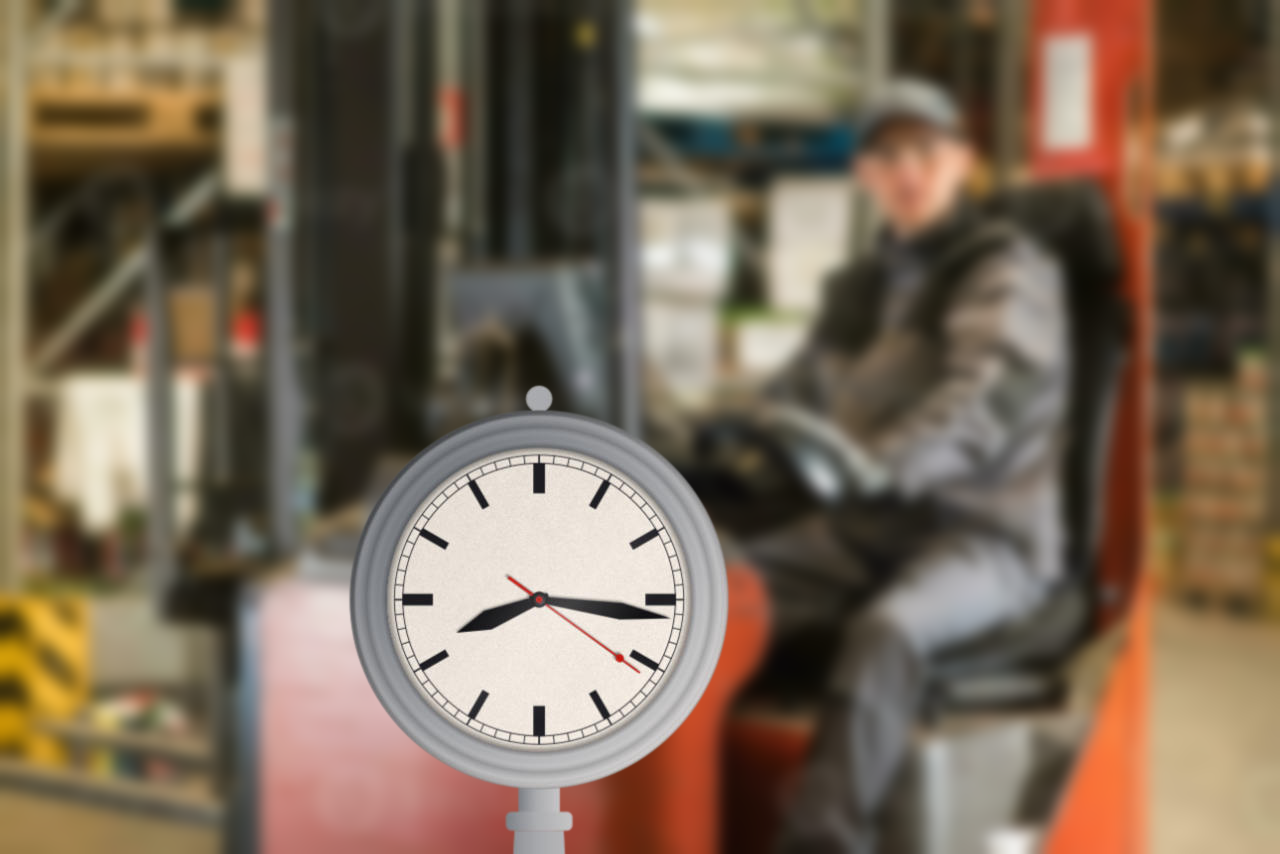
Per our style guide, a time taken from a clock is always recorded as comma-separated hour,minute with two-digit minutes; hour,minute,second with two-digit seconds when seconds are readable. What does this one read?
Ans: 8,16,21
